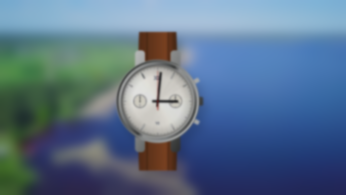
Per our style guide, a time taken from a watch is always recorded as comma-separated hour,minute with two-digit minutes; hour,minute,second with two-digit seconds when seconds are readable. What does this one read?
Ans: 3,01
